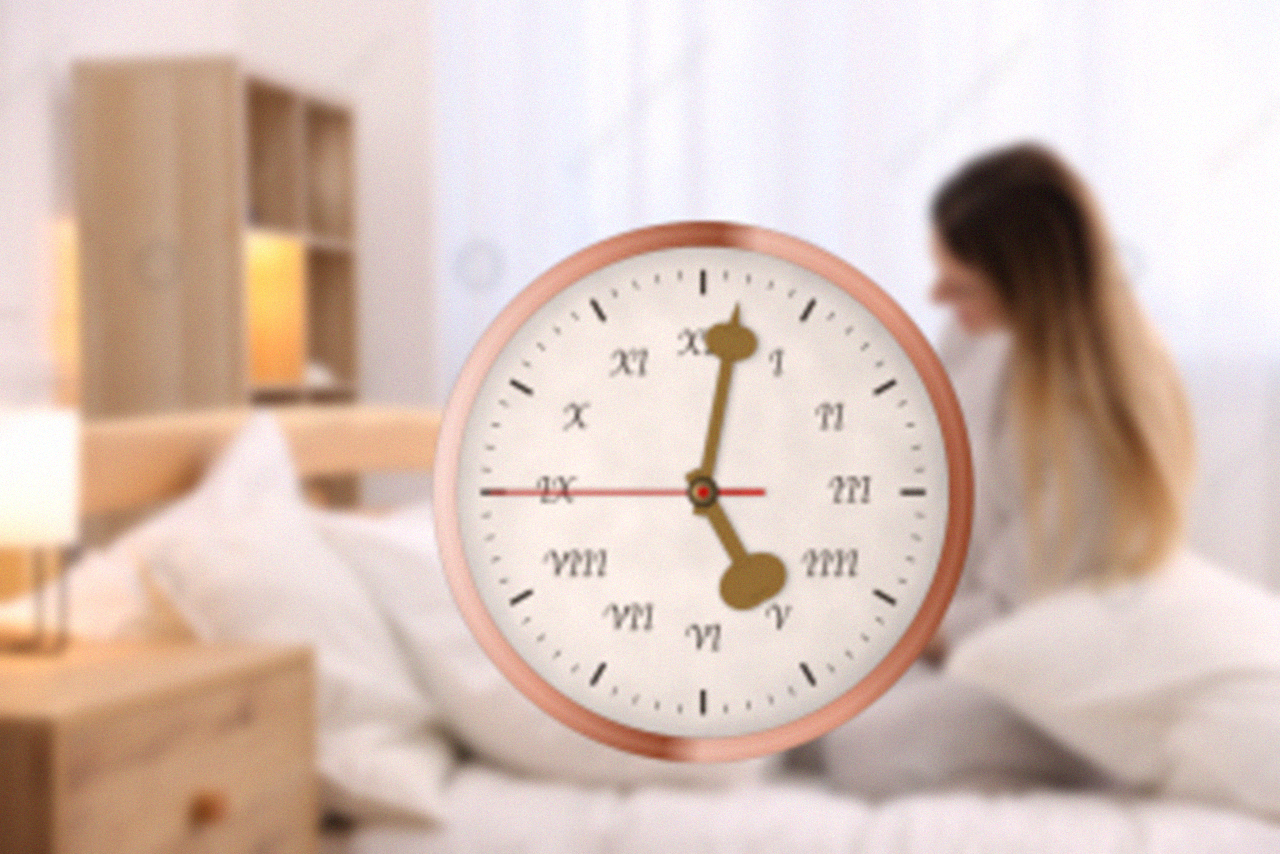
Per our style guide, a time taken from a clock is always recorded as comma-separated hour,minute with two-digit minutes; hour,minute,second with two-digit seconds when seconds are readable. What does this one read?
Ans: 5,01,45
